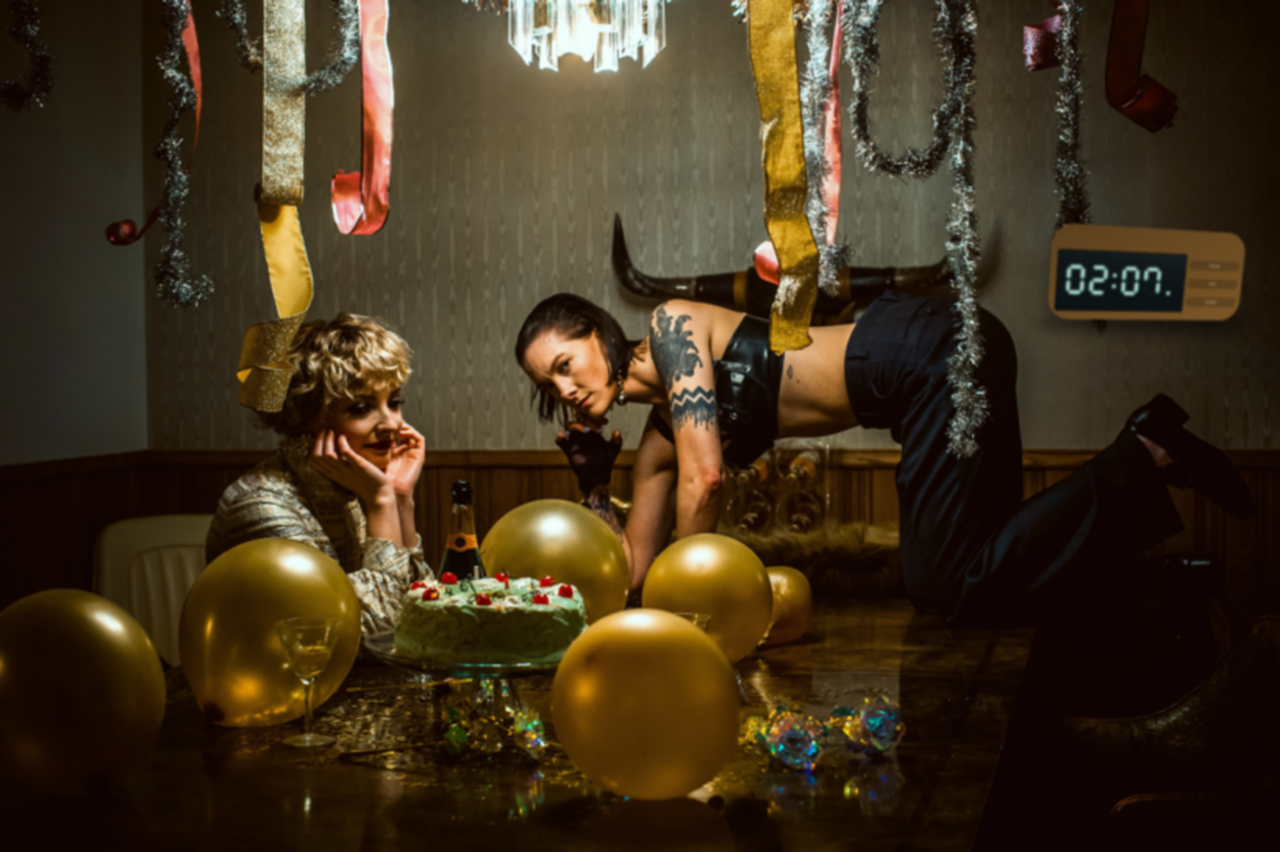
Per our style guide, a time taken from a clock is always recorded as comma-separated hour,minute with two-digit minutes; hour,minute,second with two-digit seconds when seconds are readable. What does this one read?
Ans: 2,07
